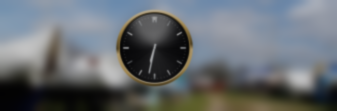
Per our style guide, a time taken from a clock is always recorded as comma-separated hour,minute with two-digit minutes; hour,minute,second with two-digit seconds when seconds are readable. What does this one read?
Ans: 6,32
